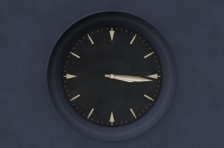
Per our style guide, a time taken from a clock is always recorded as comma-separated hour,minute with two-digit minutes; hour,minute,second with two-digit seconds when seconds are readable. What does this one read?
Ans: 3,16
